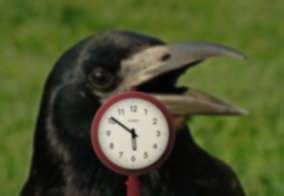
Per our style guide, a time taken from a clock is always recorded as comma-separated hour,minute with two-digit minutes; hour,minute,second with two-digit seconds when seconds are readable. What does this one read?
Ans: 5,51
